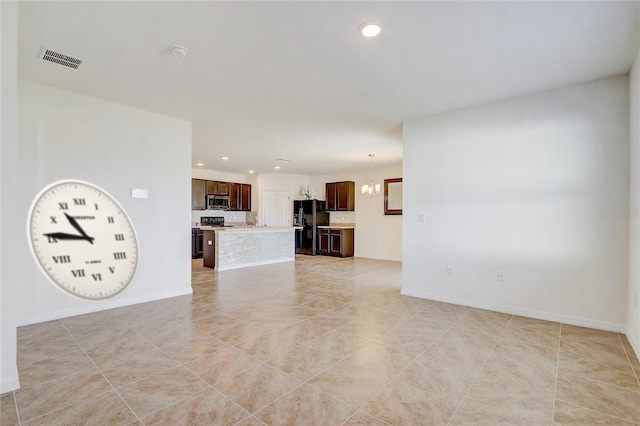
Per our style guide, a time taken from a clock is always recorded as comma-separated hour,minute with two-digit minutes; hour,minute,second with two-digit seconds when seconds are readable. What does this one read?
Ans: 10,46
